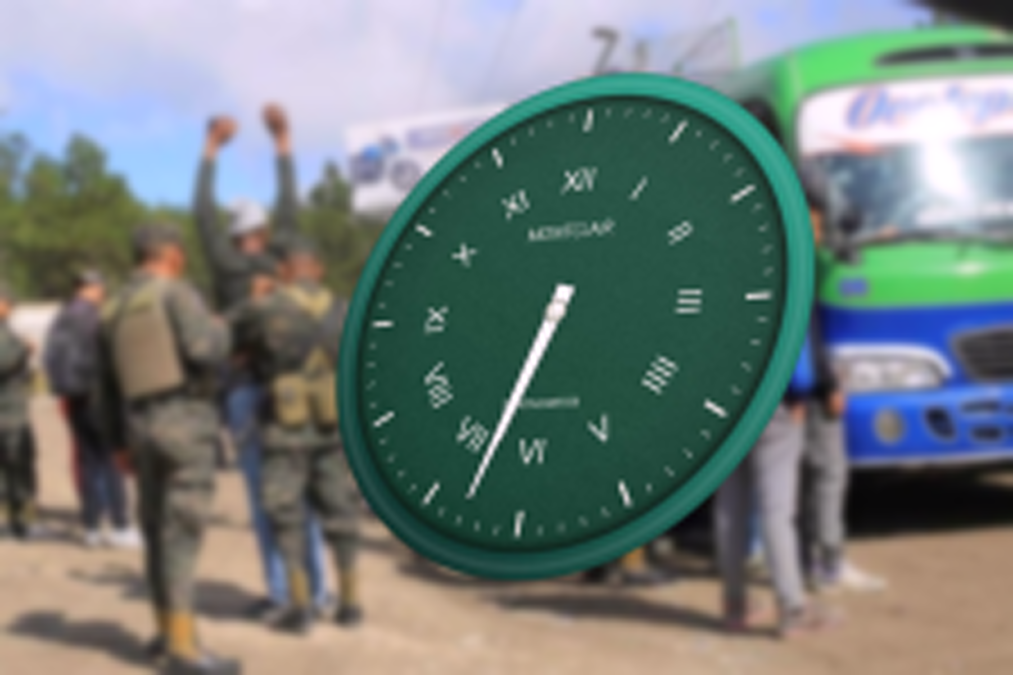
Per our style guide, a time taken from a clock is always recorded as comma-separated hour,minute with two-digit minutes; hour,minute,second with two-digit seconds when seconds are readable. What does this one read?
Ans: 6,33
